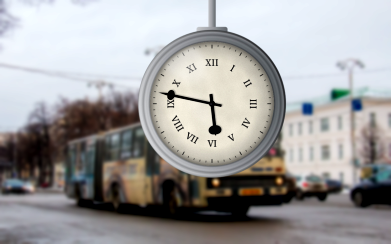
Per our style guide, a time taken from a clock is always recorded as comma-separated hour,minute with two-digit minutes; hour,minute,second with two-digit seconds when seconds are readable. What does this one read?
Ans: 5,47
